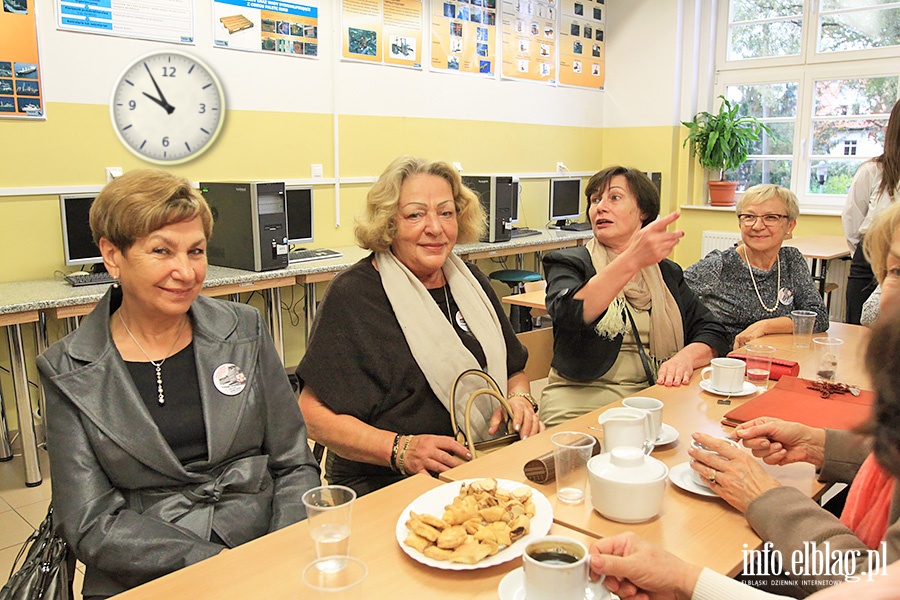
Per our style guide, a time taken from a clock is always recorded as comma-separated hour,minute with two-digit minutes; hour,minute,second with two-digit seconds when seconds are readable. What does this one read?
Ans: 9,55
